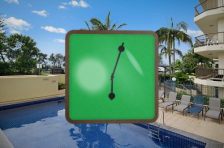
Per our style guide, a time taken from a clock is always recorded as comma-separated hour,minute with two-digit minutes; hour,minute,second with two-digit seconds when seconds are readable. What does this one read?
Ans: 6,03
